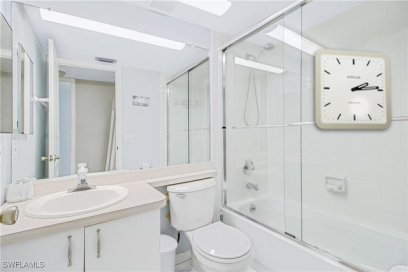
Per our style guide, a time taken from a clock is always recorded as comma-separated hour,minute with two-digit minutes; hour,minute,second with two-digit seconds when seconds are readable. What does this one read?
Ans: 2,14
